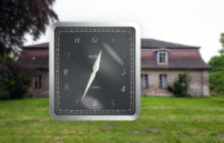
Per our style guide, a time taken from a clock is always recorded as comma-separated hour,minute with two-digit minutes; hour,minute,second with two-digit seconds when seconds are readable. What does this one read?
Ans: 12,34
